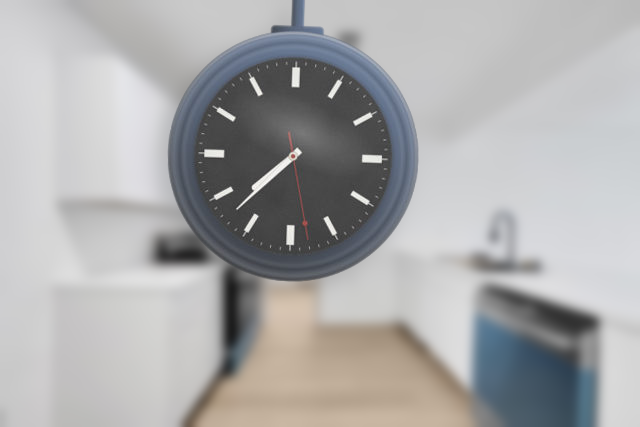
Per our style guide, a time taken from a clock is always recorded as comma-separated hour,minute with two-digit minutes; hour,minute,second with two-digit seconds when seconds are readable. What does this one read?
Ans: 7,37,28
